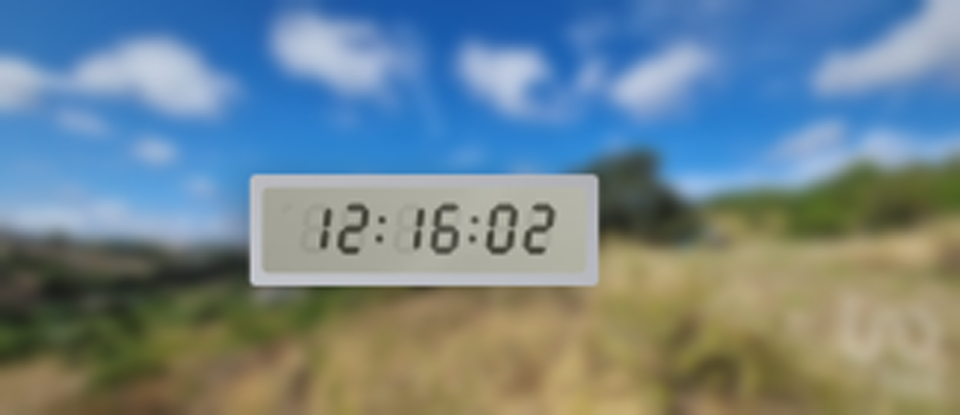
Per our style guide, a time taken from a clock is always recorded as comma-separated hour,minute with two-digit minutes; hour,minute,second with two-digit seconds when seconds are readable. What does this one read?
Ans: 12,16,02
